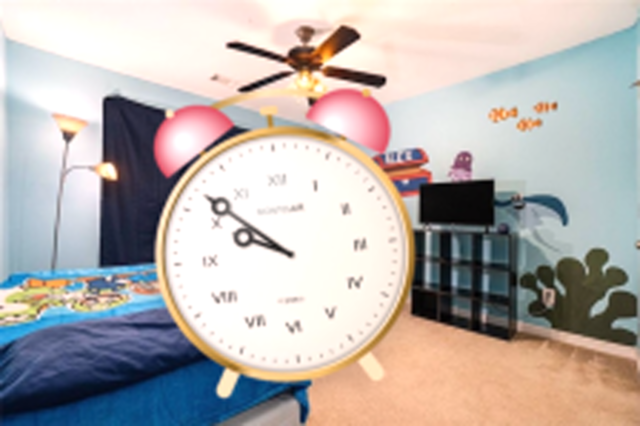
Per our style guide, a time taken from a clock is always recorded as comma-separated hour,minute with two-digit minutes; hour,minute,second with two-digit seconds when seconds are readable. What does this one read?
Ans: 9,52
